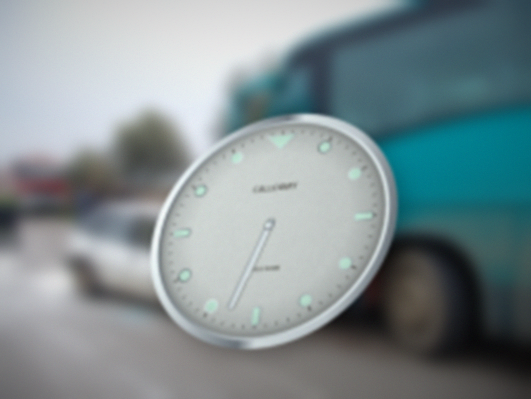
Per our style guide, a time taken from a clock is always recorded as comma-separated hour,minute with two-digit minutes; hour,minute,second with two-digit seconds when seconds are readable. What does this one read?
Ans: 6,33
